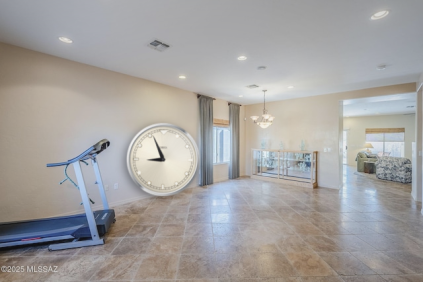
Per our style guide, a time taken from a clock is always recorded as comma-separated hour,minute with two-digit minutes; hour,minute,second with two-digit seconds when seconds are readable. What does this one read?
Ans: 8,56
